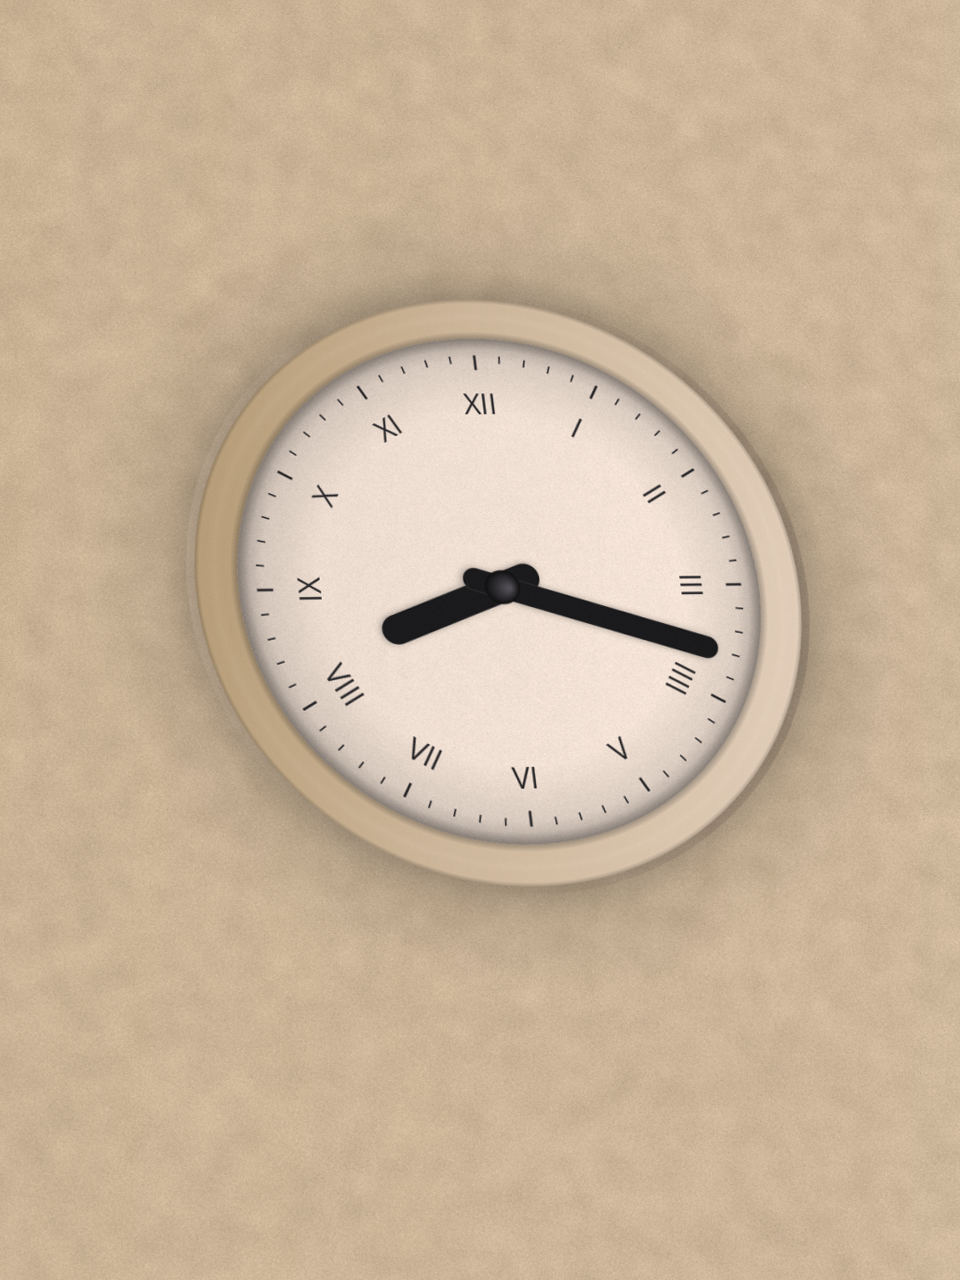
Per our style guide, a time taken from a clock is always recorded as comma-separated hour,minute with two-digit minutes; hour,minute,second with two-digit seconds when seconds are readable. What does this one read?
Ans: 8,18
